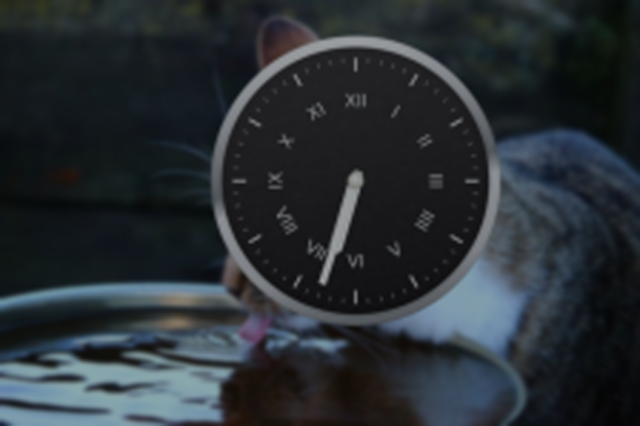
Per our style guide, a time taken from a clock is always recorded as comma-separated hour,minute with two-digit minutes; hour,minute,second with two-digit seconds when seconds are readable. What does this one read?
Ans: 6,33
